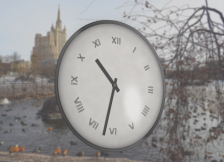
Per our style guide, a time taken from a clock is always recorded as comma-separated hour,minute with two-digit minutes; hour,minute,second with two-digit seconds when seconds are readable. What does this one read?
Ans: 10,32
